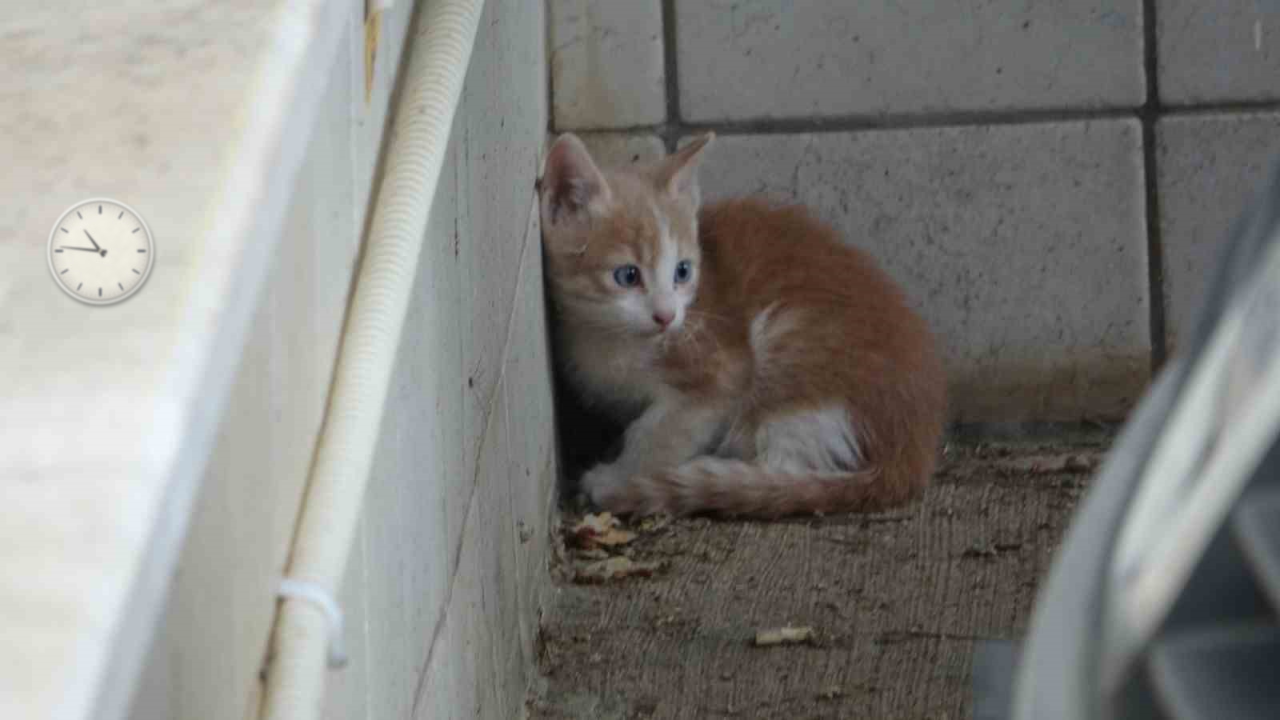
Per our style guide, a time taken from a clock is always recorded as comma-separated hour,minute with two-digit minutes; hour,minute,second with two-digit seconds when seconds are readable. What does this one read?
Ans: 10,46
